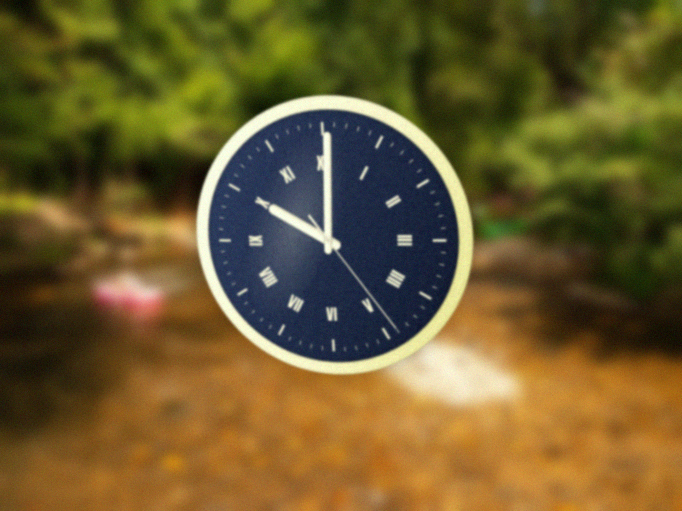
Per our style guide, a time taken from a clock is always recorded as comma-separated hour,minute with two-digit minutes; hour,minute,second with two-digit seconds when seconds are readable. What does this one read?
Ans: 10,00,24
